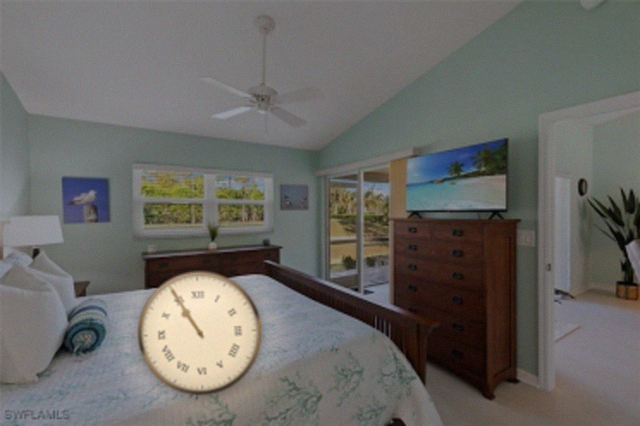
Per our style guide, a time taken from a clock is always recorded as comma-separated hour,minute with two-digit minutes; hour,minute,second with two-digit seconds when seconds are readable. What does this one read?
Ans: 10,55
